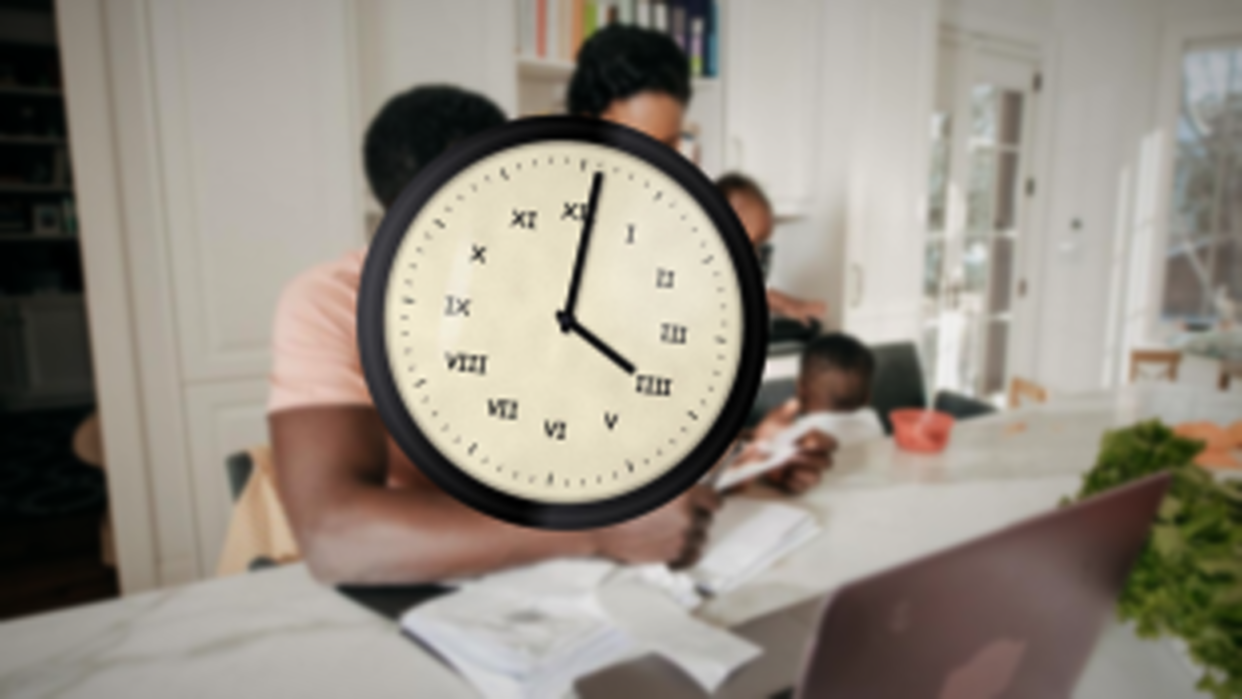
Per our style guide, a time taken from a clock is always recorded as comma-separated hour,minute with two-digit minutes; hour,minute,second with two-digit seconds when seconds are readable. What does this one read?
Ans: 4,01
